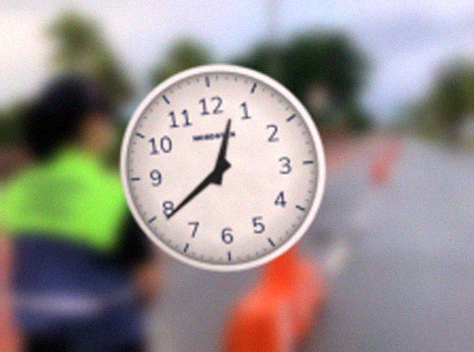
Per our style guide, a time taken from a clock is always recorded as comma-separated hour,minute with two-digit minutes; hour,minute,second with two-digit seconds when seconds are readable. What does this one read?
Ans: 12,39
